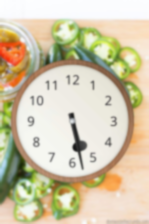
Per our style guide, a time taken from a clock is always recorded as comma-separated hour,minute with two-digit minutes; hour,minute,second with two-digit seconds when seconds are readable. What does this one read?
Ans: 5,28
